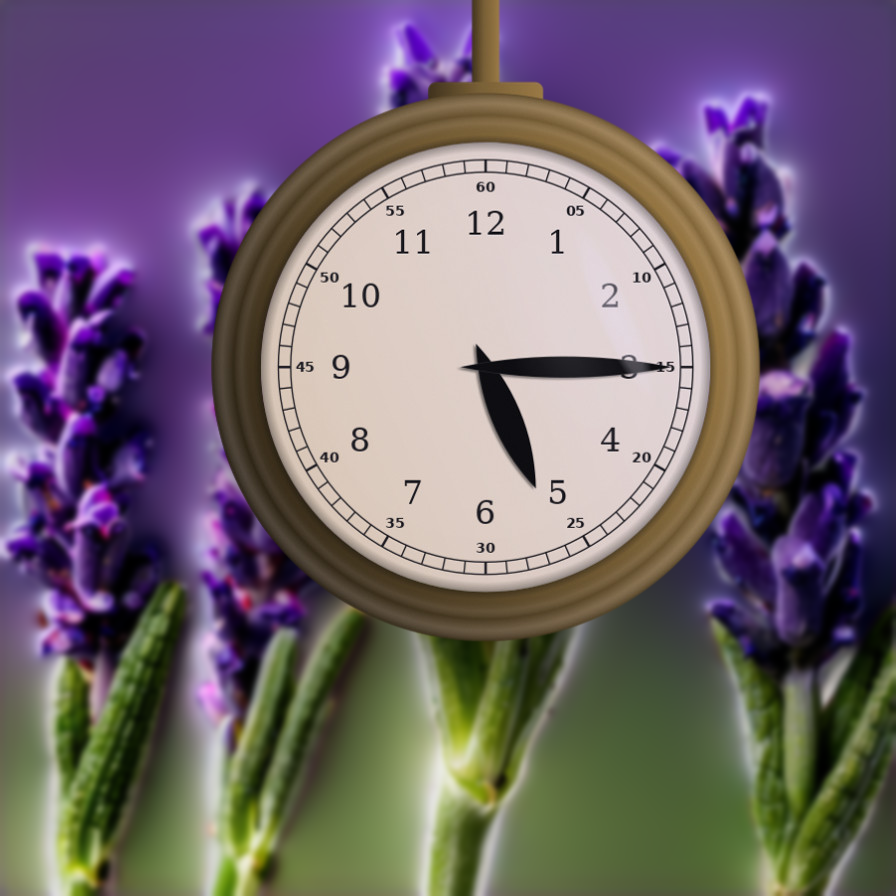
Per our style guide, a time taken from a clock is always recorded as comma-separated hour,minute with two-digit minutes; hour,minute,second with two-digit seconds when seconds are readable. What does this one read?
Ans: 5,15
